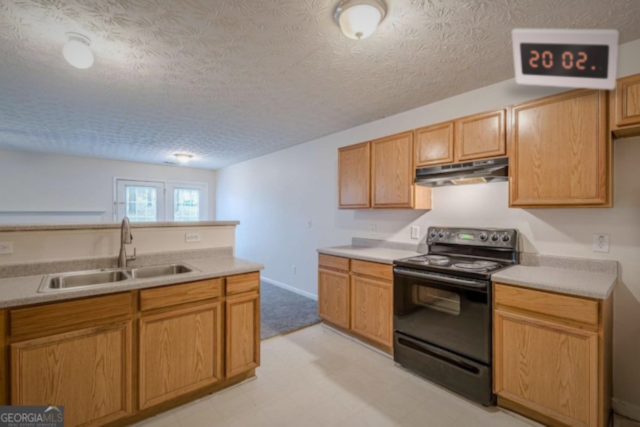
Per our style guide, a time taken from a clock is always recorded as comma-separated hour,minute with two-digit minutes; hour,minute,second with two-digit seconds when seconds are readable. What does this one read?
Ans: 20,02
